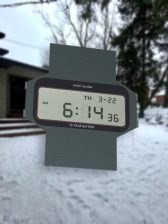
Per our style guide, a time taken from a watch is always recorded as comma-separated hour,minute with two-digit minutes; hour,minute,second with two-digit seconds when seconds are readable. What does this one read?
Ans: 6,14,36
